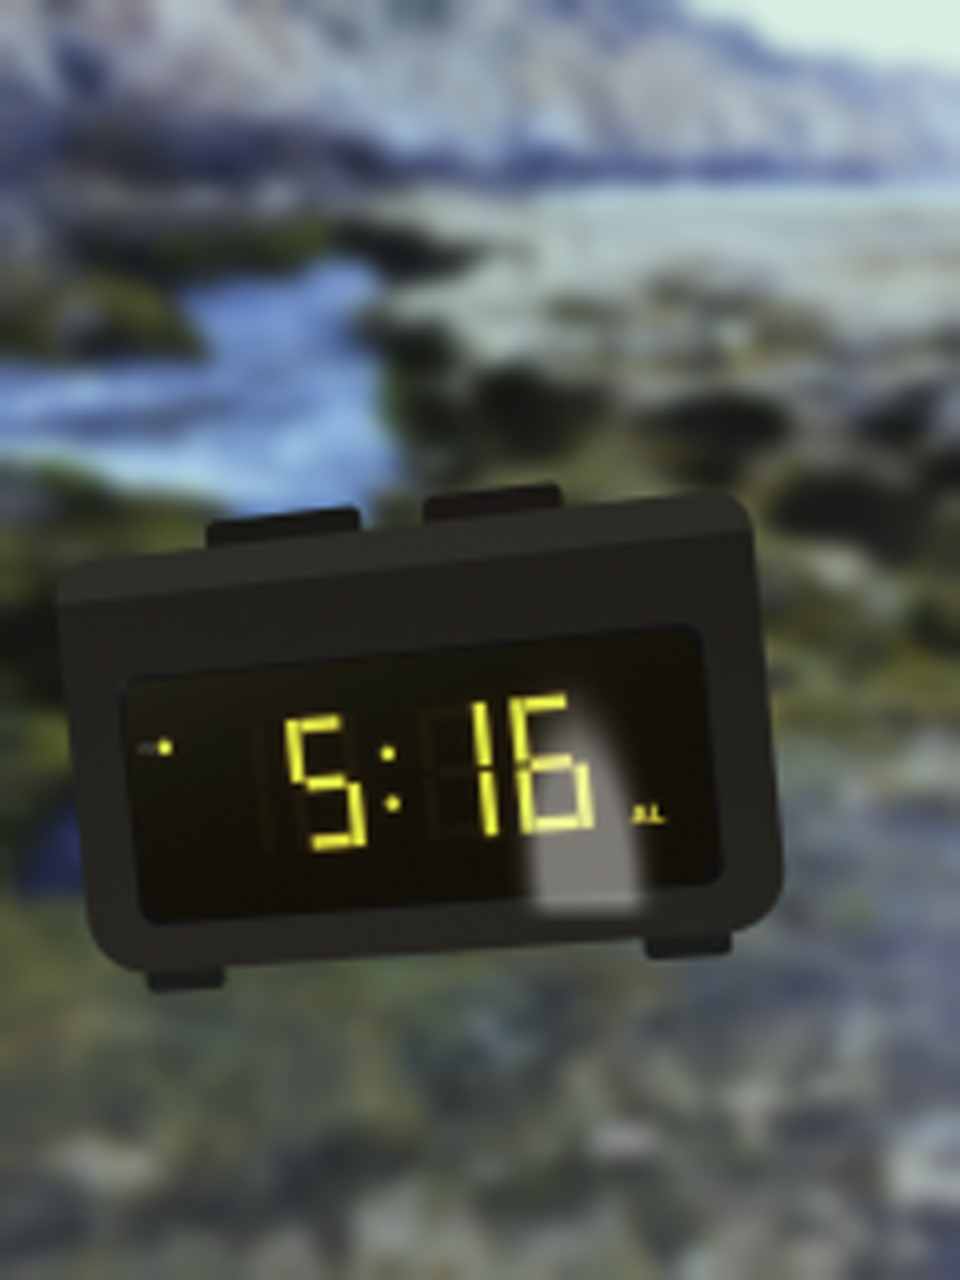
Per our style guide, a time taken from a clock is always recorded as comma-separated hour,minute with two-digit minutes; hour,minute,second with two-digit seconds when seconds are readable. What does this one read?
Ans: 5,16
